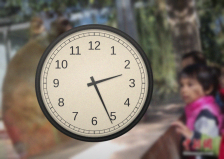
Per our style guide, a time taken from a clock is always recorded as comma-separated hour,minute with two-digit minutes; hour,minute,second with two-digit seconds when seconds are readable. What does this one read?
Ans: 2,26
